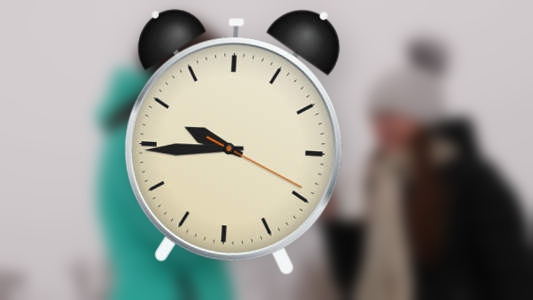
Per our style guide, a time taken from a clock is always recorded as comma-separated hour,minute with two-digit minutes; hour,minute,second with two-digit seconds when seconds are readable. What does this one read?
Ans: 9,44,19
